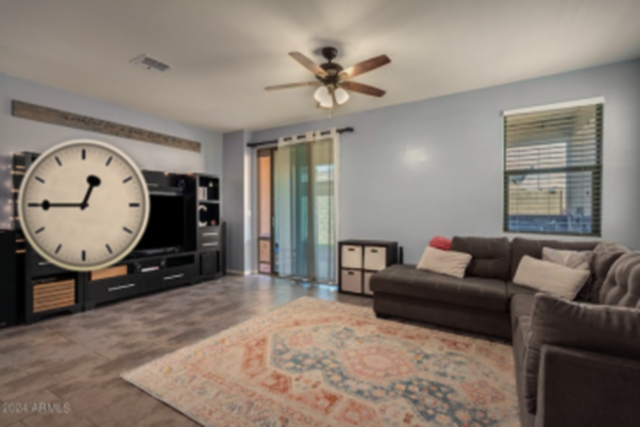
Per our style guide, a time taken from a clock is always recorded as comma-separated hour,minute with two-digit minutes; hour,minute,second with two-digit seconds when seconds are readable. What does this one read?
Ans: 12,45
